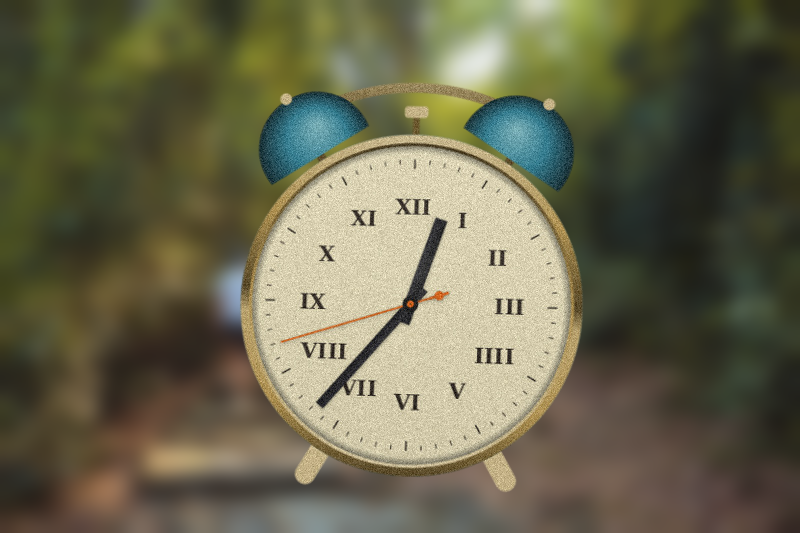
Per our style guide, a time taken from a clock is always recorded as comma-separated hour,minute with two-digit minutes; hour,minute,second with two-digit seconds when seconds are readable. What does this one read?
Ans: 12,36,42
